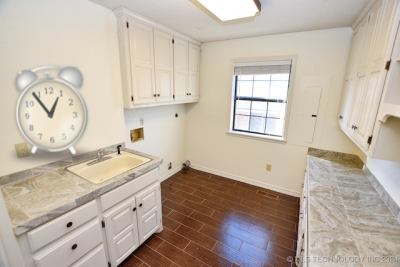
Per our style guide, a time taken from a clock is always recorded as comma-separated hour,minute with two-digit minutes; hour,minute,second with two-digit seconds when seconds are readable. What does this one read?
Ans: 12,54
